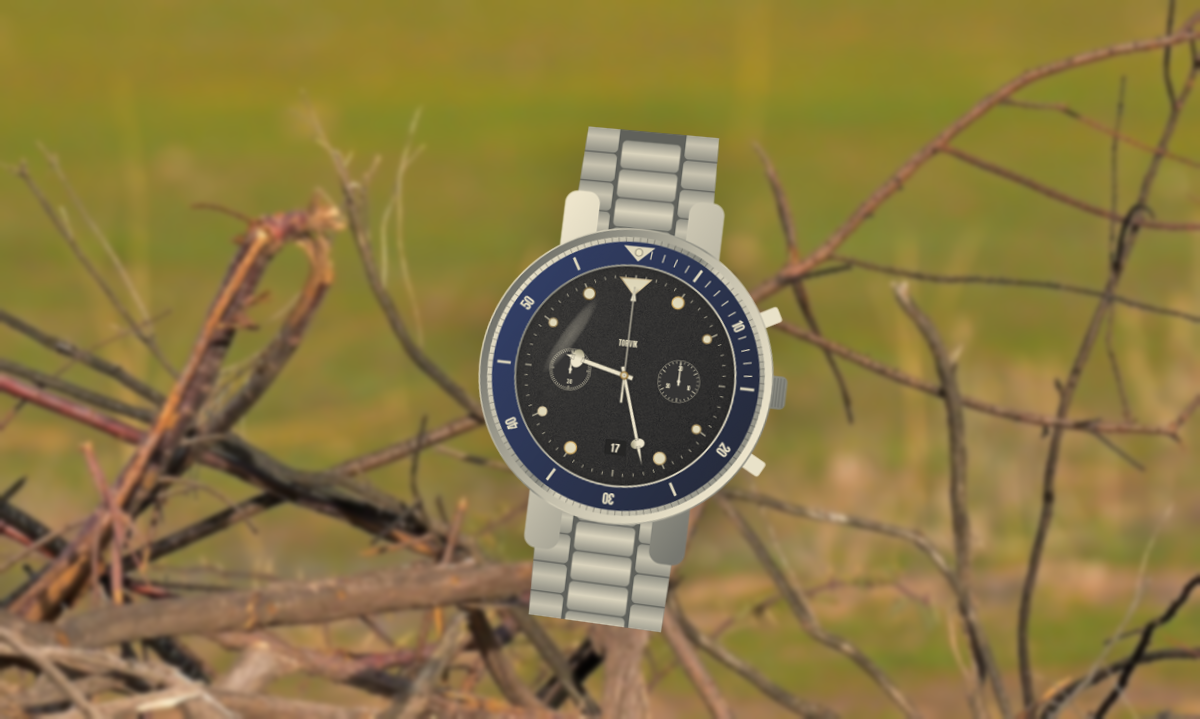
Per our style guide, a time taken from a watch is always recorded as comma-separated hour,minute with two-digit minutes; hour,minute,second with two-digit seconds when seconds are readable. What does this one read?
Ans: 9,27
